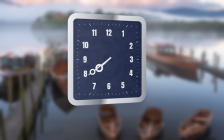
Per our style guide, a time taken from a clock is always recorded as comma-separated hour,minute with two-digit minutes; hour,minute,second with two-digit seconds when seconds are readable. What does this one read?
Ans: 7,39
